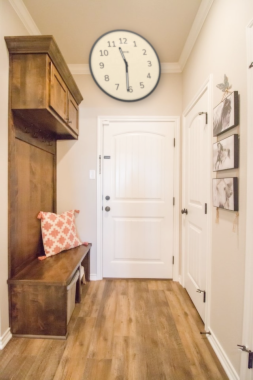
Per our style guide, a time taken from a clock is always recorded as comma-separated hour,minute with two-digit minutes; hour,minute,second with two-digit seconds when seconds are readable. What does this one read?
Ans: 11,31
